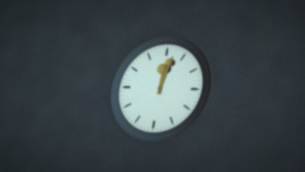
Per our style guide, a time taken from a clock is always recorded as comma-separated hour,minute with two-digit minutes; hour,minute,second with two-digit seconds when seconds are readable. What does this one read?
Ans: 12,02
